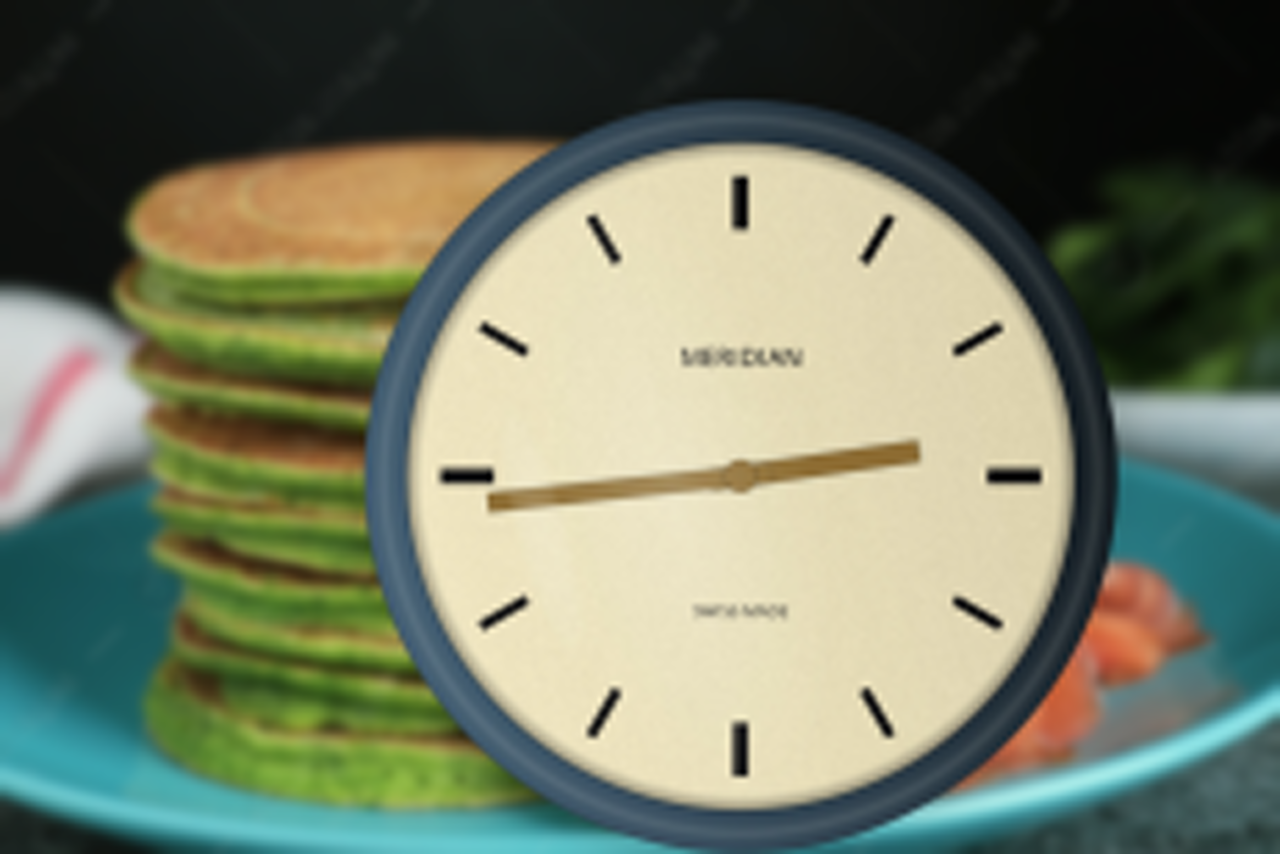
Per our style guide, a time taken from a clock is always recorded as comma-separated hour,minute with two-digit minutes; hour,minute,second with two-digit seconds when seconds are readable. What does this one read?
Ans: 2,44
